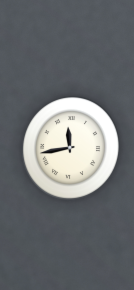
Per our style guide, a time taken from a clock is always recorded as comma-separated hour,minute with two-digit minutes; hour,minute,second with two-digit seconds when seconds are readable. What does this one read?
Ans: 11,43
